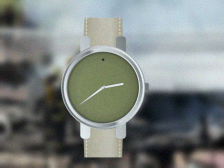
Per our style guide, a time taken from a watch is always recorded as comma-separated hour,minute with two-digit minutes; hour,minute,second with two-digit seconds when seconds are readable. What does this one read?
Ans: 2,39
